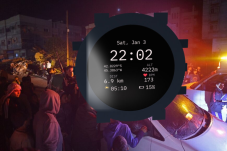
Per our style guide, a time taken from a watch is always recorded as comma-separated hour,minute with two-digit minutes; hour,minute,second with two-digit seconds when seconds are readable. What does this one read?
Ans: 22,02
